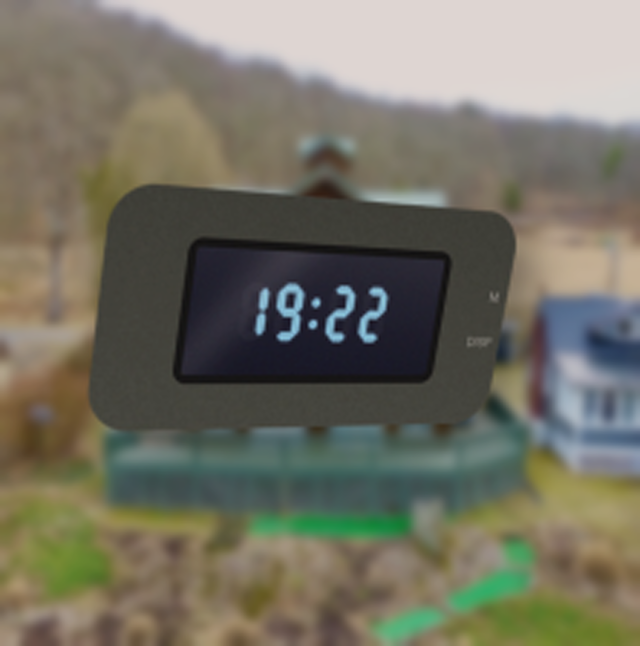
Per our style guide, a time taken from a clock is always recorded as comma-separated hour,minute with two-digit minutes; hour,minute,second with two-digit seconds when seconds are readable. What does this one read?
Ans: 19,22
